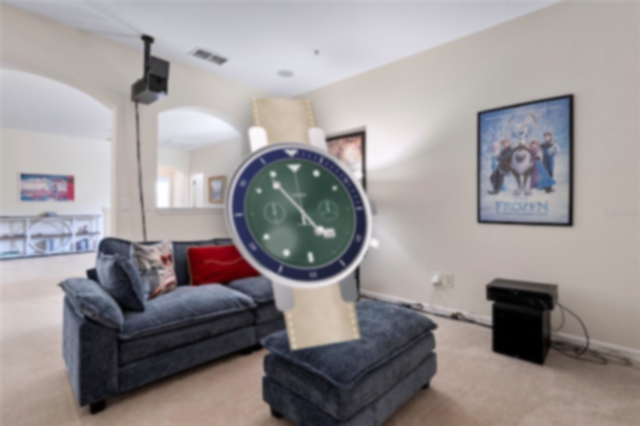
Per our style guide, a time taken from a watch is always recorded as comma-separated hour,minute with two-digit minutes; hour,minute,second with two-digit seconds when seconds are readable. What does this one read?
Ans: 4,54
